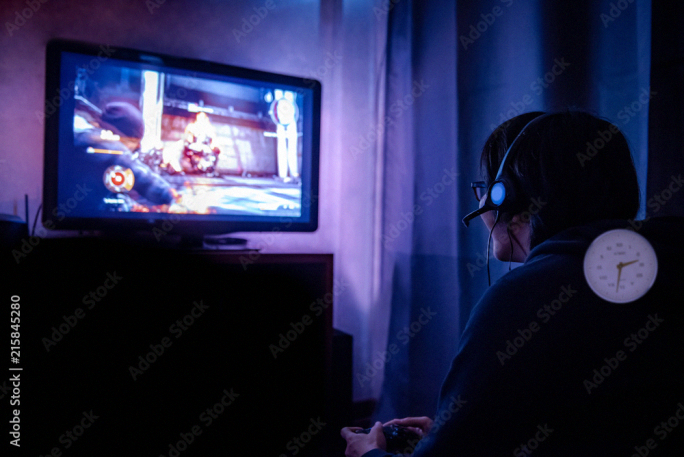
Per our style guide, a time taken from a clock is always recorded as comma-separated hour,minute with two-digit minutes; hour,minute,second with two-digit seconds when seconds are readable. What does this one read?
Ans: 2,32
